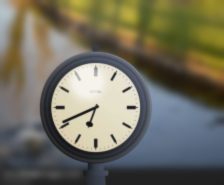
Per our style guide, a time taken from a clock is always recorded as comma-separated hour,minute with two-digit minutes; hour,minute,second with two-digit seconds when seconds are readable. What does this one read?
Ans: 6,41
